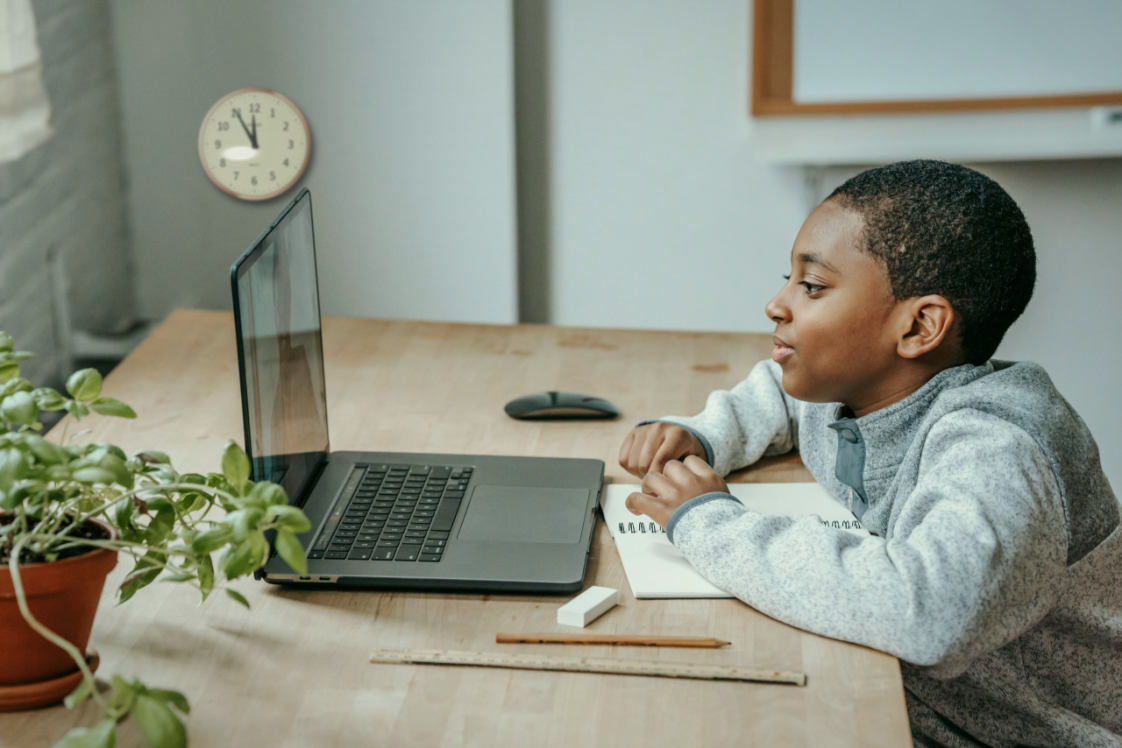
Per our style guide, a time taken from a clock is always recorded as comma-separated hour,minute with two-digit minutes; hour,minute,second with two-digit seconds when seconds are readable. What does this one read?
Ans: 11,55
